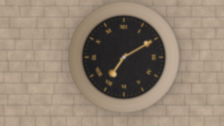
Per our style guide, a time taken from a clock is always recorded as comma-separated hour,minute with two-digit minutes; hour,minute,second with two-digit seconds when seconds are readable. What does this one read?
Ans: 7,10
